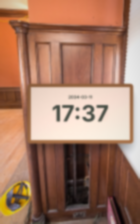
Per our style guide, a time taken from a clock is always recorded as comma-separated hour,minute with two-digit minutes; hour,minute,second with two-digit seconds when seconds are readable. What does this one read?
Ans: 17,37
